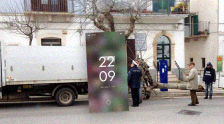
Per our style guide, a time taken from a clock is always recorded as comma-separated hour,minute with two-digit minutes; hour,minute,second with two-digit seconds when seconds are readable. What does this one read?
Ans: 22,09
